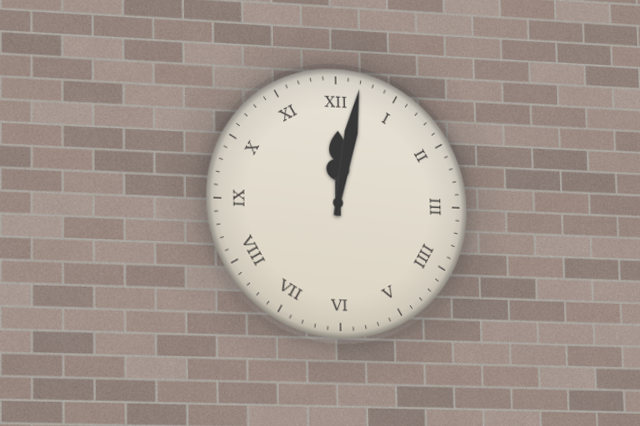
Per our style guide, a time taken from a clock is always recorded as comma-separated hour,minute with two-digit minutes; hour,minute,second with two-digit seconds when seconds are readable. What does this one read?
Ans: 12,02
